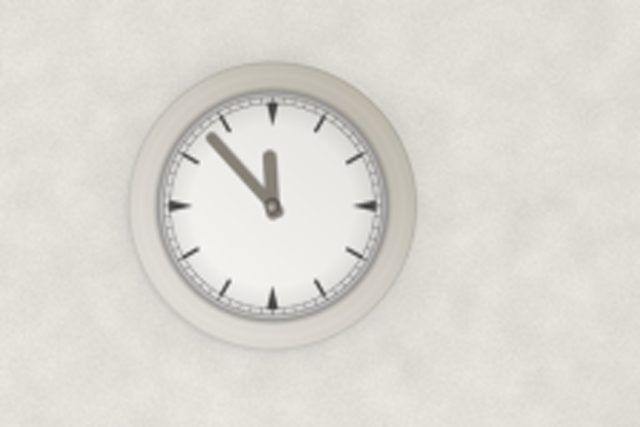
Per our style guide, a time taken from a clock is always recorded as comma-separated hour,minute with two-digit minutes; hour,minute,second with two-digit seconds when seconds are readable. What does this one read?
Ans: 11,53
